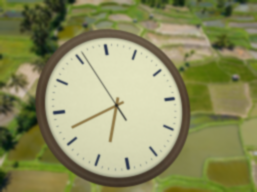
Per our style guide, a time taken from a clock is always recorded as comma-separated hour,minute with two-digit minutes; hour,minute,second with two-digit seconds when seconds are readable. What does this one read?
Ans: 6,41,56
